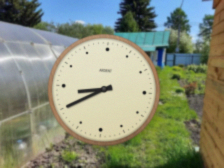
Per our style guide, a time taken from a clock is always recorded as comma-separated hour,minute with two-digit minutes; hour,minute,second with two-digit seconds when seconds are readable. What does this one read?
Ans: 8,40
